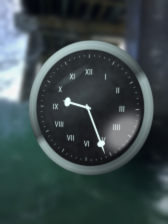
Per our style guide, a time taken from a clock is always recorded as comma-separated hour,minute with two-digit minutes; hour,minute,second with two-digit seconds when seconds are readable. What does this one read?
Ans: 9,26
